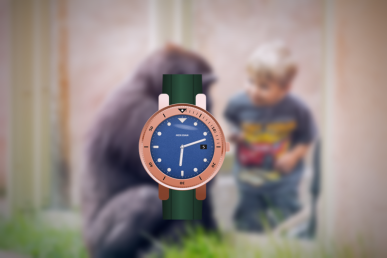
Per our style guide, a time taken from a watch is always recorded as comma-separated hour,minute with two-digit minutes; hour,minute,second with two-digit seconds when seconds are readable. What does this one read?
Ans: 6,12
